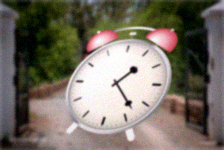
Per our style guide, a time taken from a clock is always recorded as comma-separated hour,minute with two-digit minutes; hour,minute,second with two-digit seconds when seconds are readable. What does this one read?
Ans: 1,23
